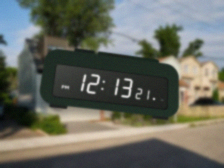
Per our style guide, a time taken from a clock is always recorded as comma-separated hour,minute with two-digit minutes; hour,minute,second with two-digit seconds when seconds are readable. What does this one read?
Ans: 12,13,21
